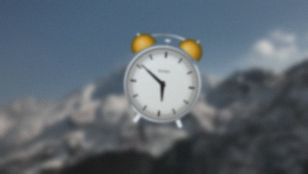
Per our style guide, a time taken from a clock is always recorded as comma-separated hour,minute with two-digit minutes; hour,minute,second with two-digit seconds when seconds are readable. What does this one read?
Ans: 5,51
